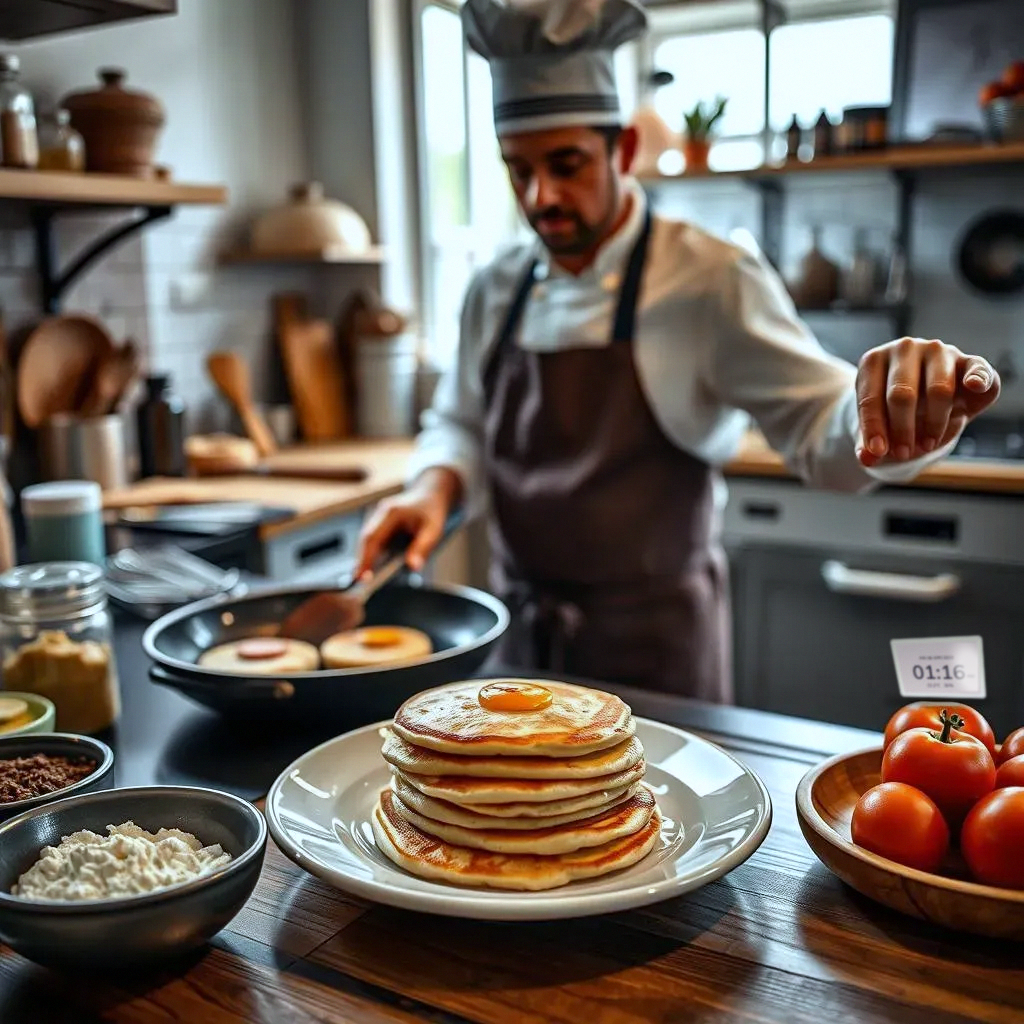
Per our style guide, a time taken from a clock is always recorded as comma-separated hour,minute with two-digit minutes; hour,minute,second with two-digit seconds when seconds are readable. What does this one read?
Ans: 1,16
